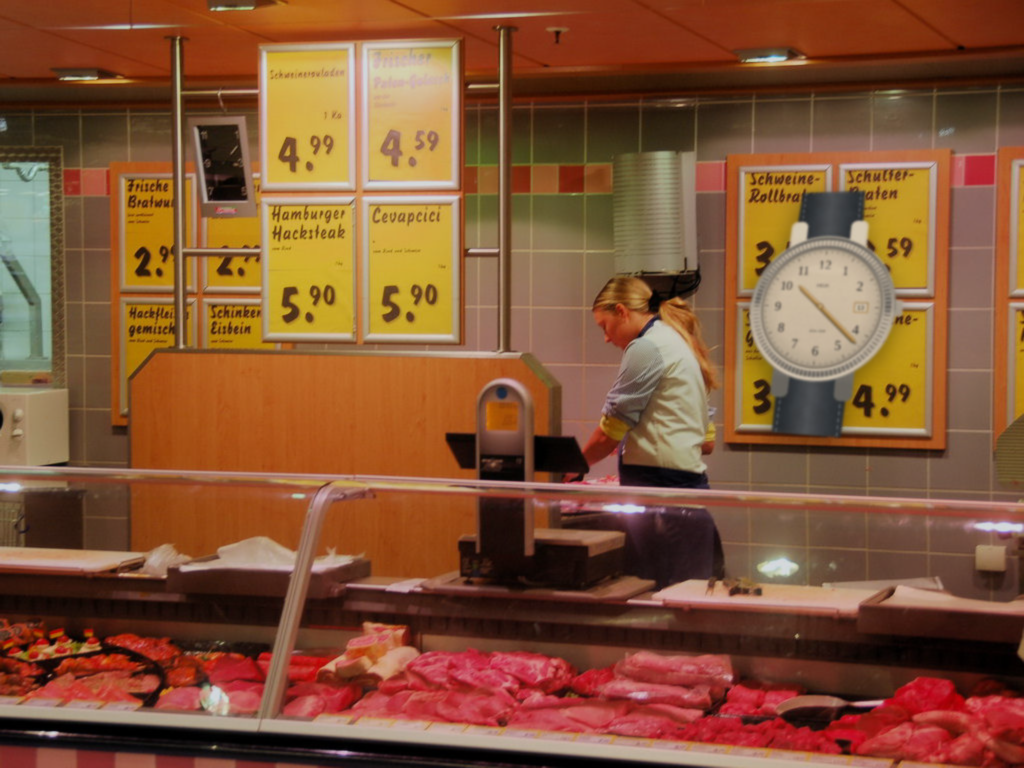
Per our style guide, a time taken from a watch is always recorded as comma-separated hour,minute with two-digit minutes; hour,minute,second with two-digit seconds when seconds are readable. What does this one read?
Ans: 10,22
